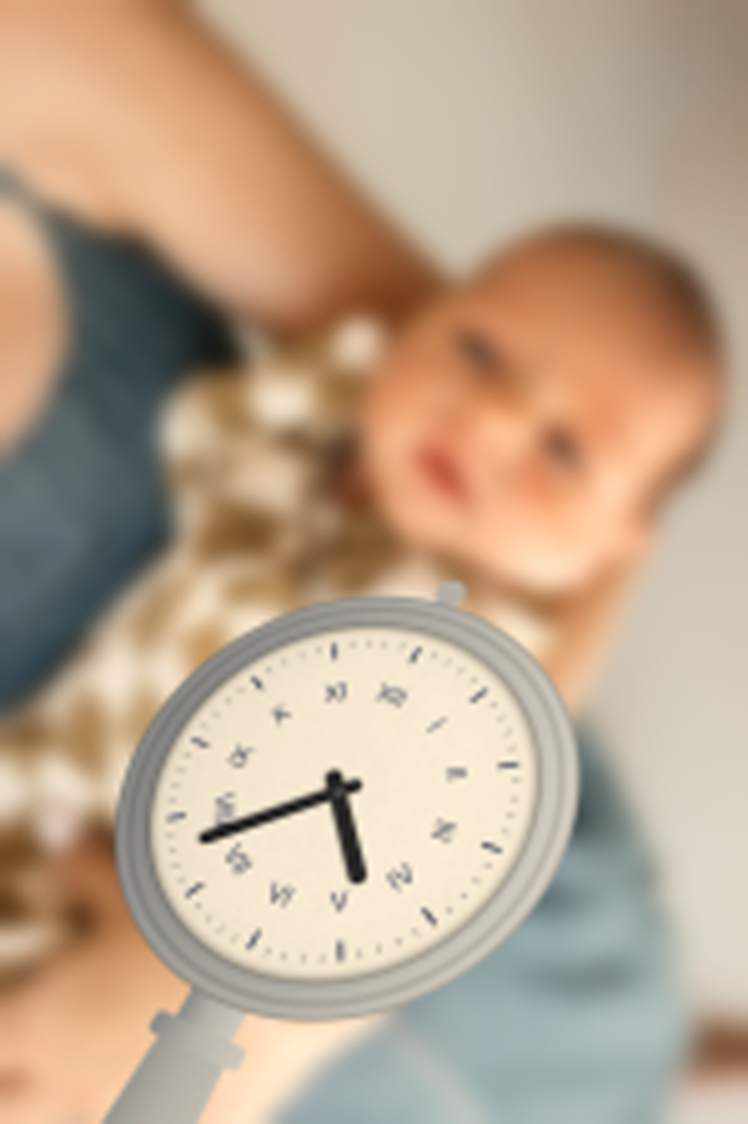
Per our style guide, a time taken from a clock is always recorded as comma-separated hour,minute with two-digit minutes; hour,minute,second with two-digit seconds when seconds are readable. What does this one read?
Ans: 4,38
